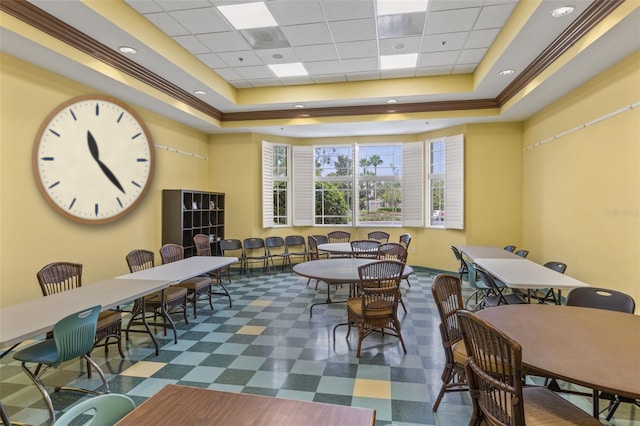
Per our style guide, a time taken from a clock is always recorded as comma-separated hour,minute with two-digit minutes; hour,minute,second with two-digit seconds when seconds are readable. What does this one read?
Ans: 11,23
